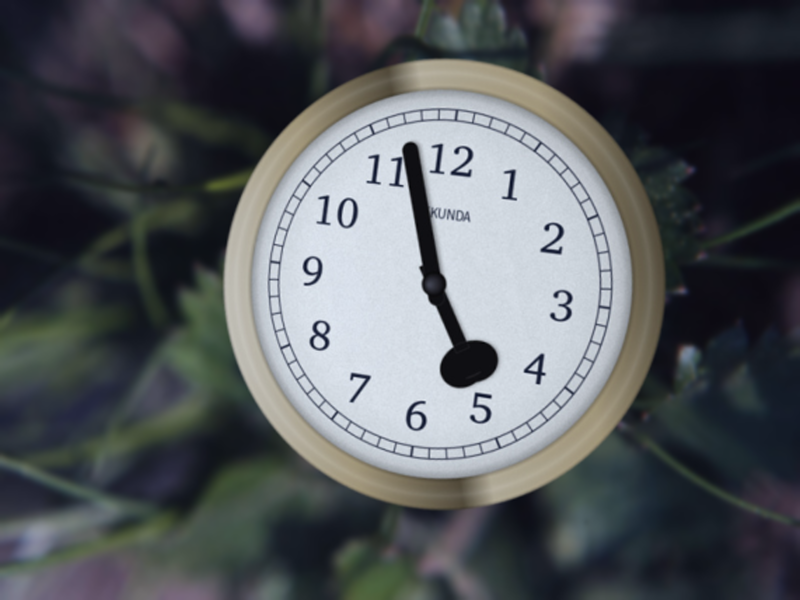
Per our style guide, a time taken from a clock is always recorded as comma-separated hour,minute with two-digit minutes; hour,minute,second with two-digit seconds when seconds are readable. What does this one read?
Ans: 4,57
